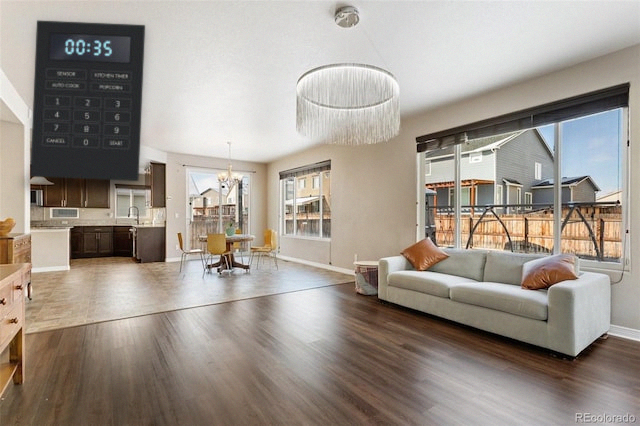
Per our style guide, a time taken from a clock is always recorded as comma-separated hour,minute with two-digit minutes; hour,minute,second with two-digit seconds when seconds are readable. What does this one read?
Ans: 0,35
